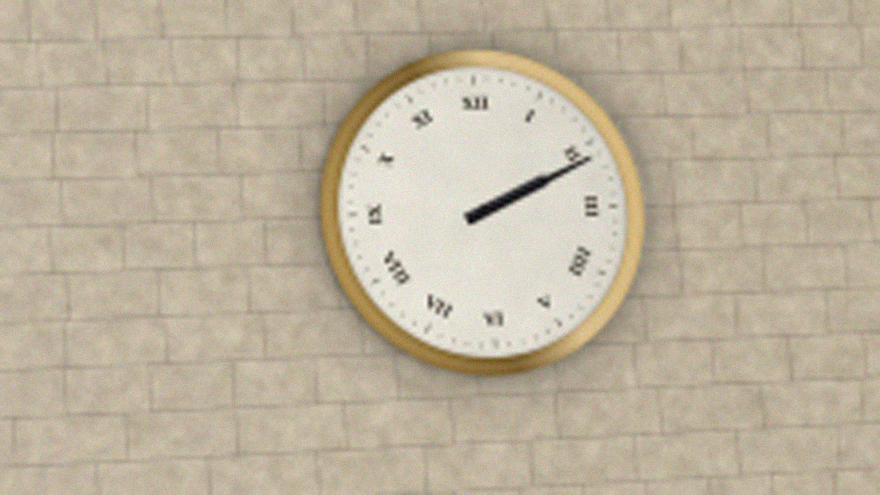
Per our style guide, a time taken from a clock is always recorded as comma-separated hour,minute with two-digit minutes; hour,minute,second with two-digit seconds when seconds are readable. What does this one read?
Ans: 2,11
